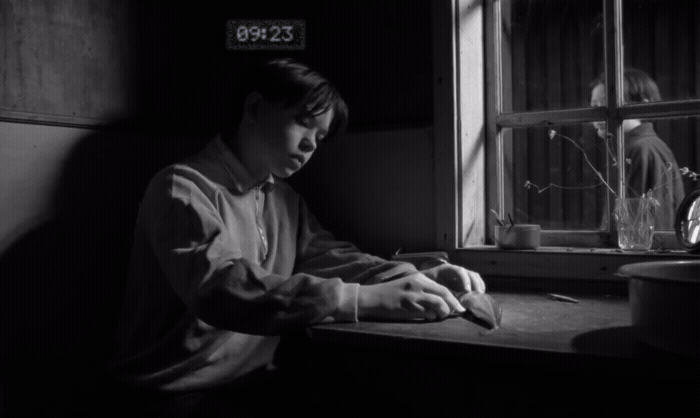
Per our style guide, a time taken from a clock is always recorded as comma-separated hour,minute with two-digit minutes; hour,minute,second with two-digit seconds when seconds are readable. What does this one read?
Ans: 9,23
